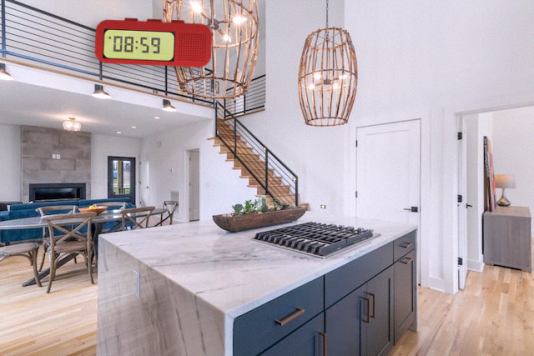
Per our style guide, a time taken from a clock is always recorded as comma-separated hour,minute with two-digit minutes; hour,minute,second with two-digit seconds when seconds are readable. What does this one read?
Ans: 8,59
